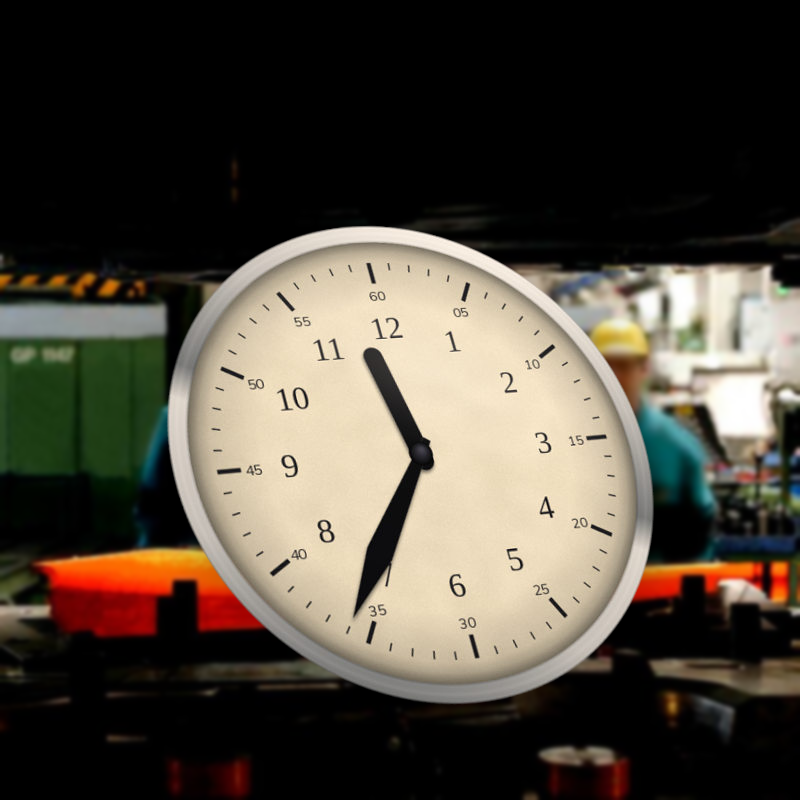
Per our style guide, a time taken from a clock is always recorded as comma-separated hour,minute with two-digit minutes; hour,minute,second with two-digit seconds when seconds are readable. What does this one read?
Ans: 11,36
